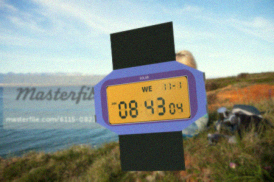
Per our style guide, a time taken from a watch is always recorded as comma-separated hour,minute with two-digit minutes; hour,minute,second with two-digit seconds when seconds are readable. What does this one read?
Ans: 8,43,04
